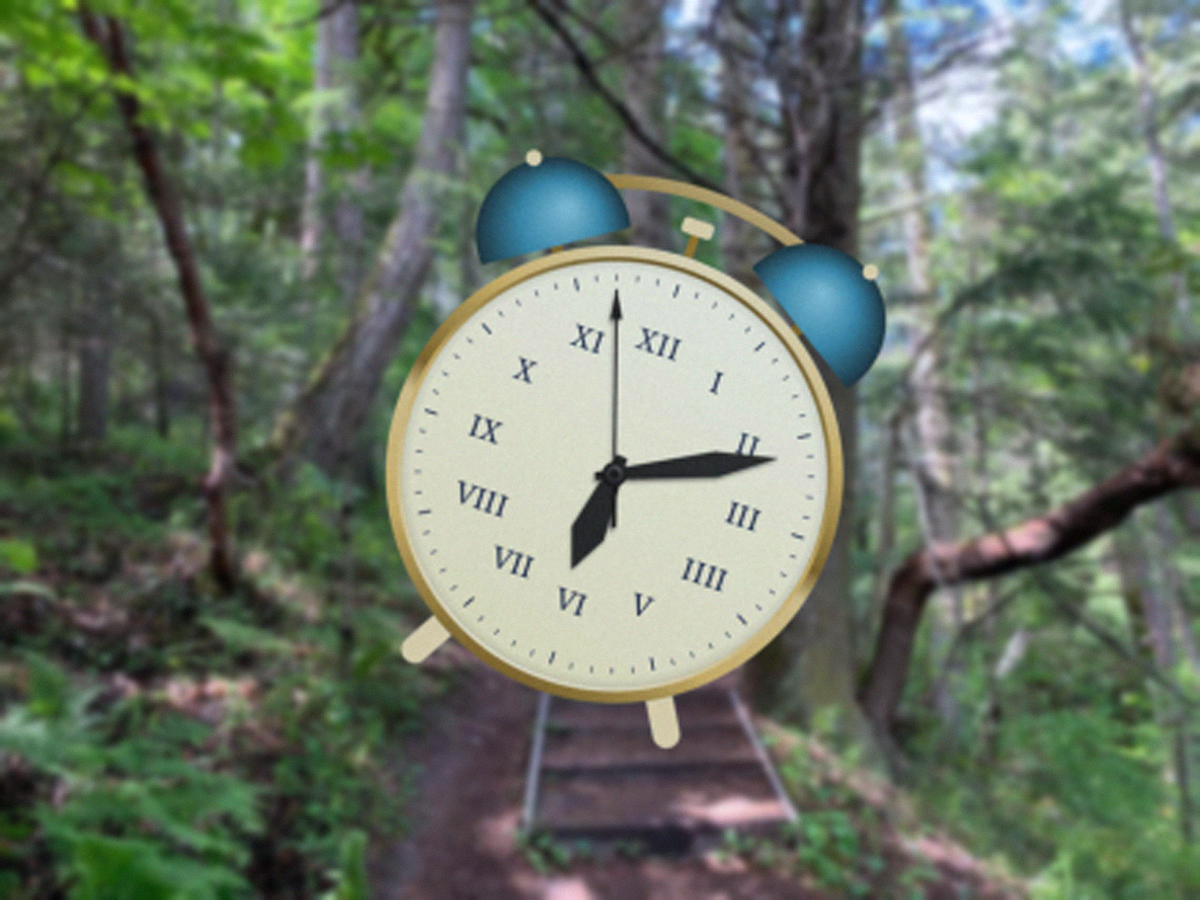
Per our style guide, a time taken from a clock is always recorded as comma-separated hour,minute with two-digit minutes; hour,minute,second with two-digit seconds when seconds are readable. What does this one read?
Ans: 6,10,57
